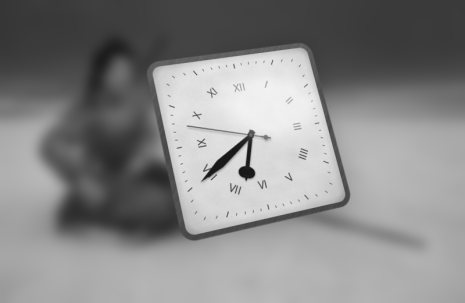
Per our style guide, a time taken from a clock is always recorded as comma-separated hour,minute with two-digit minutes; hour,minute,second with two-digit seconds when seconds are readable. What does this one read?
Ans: 6,39,48
